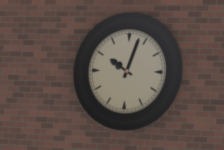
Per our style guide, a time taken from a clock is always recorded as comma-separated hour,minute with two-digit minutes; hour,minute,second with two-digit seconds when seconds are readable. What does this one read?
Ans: 10,03
